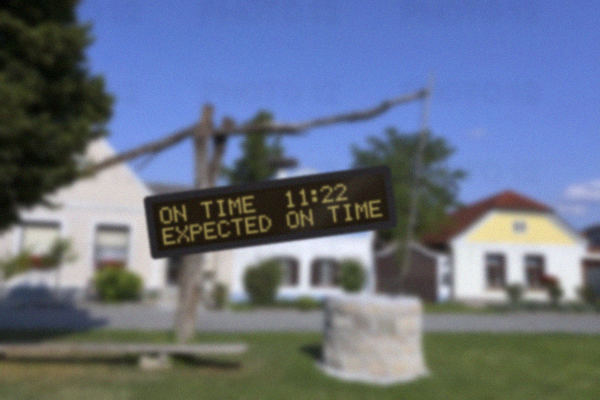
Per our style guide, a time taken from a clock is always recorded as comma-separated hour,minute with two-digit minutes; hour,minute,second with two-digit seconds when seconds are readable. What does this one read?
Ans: 11,22
